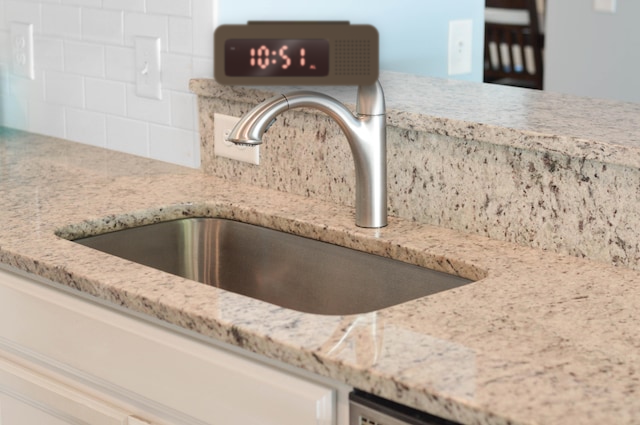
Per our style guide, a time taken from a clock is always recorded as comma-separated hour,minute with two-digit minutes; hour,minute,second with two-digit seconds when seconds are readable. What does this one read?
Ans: 10,51
